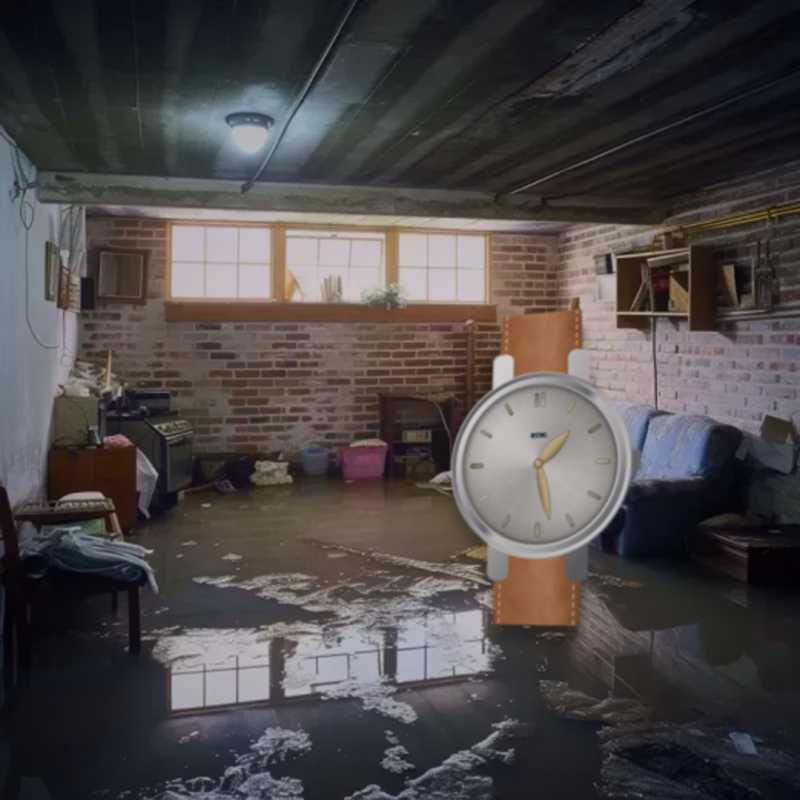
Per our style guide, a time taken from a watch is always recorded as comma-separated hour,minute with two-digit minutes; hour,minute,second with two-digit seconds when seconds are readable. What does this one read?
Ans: 1,28
